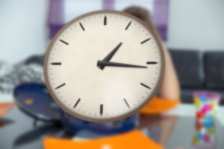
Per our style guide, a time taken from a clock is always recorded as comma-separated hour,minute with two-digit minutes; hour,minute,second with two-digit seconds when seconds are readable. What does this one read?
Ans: 1,16
